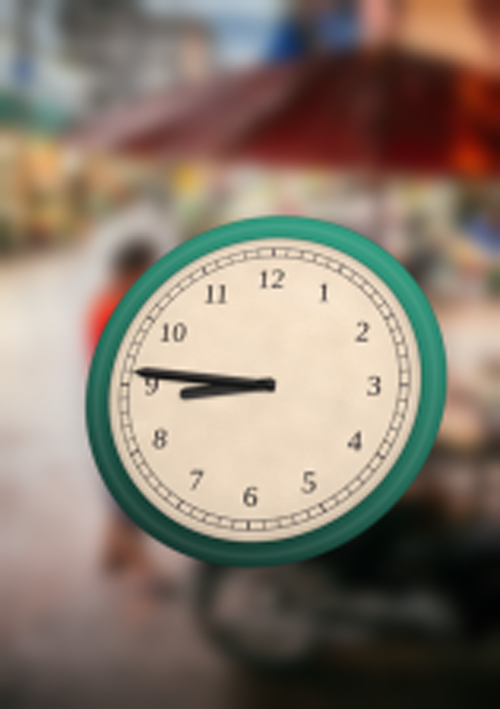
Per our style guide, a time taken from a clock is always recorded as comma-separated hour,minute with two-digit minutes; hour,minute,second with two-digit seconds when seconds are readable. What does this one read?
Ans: 8,46
